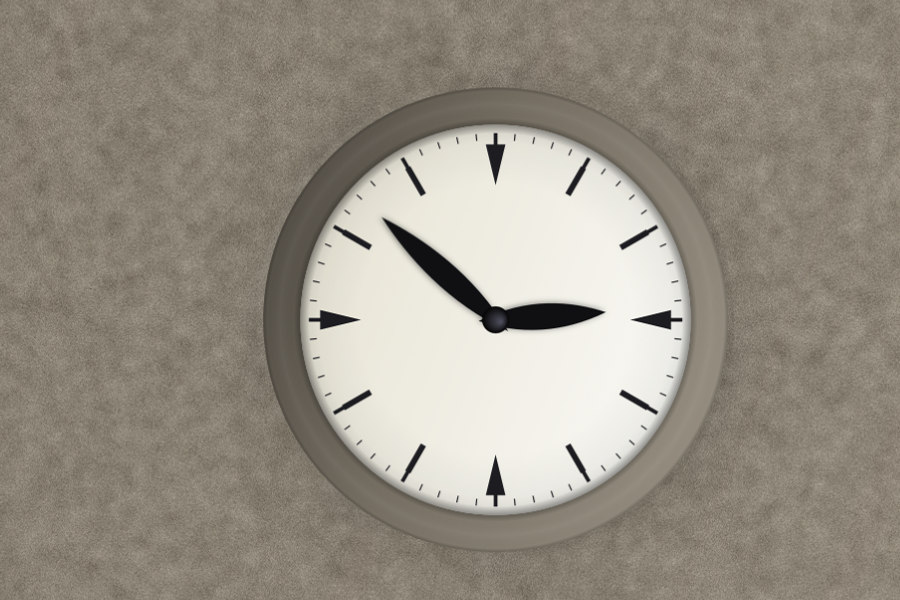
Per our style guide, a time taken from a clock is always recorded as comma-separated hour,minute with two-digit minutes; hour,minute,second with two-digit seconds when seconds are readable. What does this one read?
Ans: 2,52
